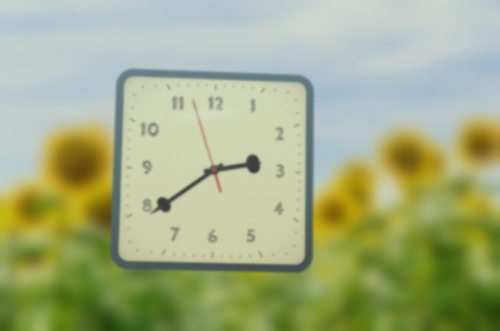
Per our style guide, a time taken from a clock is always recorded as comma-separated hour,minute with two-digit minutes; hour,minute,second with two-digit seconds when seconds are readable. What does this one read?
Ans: 2,38,57
